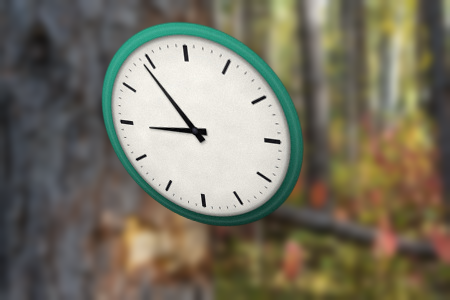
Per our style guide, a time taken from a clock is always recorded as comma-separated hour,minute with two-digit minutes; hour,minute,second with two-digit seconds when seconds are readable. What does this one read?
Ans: 8,54
